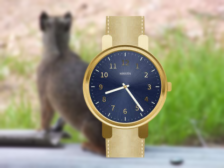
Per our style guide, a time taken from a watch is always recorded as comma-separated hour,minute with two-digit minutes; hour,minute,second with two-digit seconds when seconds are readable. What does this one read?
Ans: 8,24
